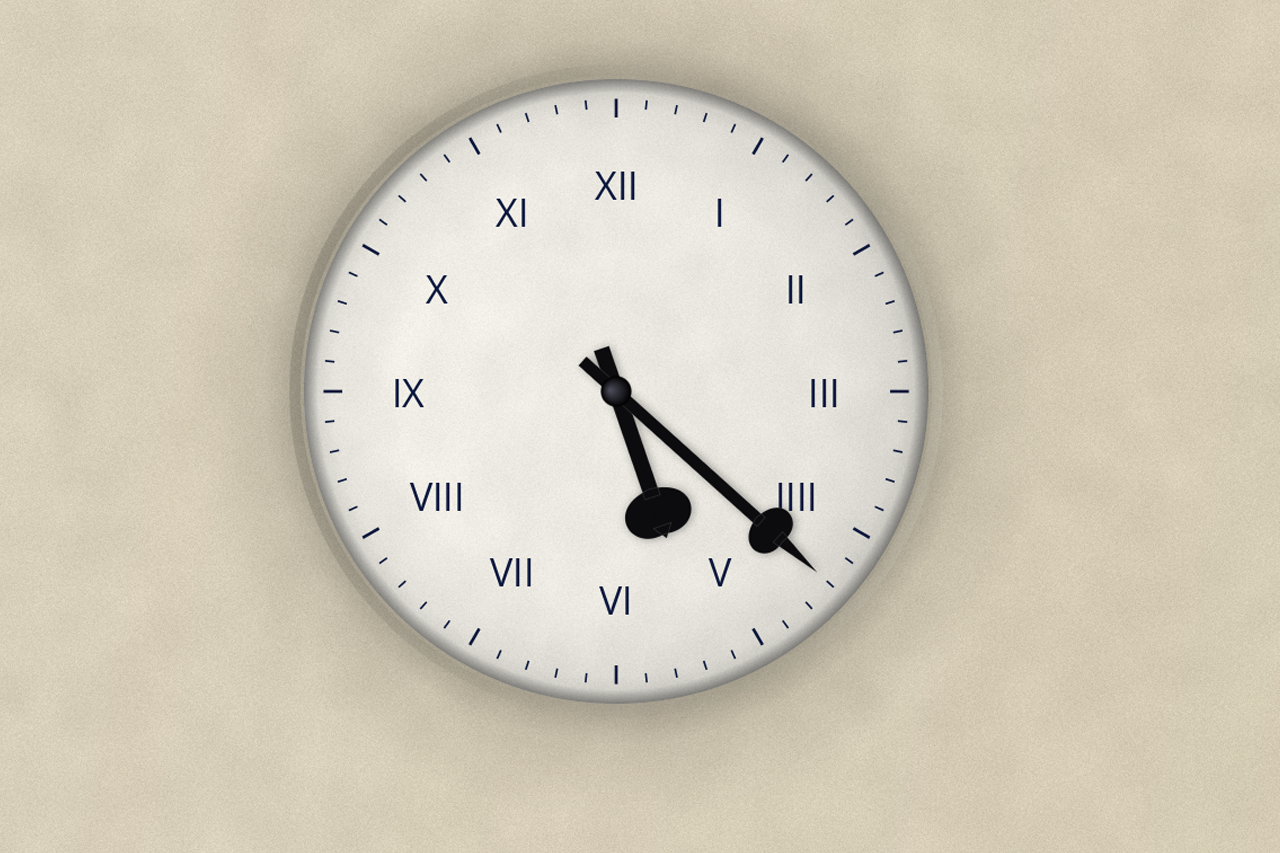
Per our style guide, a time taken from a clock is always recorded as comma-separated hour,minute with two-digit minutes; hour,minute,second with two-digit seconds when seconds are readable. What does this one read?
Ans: 5,22
